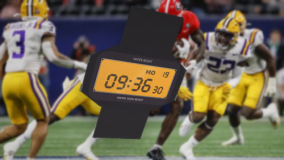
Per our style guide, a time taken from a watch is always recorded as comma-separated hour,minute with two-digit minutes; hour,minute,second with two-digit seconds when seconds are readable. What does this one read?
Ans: 9,36,30
